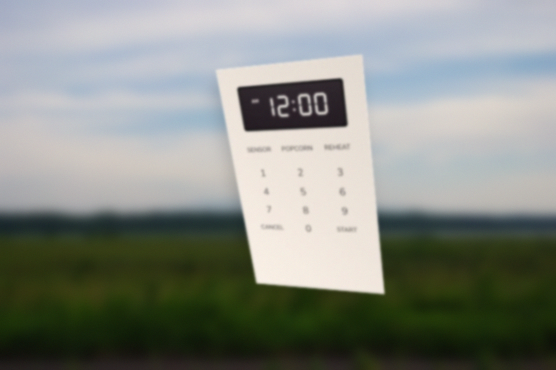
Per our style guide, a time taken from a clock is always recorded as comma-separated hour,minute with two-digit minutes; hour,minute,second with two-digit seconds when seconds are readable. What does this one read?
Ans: 12,00
